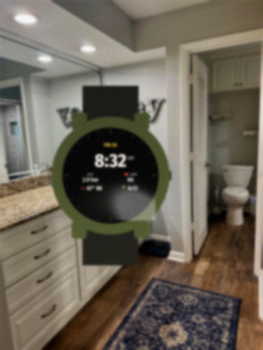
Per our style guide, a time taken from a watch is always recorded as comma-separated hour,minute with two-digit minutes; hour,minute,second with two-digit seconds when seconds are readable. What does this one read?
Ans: 8,32
